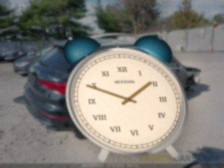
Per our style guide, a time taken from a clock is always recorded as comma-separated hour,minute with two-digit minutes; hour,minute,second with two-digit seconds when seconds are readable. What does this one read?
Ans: 1,49
